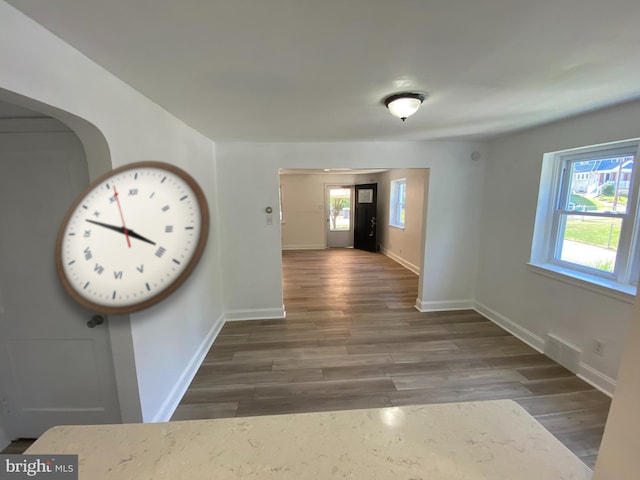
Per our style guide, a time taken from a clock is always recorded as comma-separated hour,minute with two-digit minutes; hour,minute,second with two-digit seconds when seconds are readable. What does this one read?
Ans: 3,47,56
